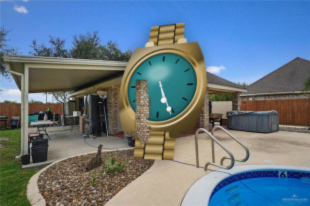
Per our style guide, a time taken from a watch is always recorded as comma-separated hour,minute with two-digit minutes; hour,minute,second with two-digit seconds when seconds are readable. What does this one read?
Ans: 5,26
